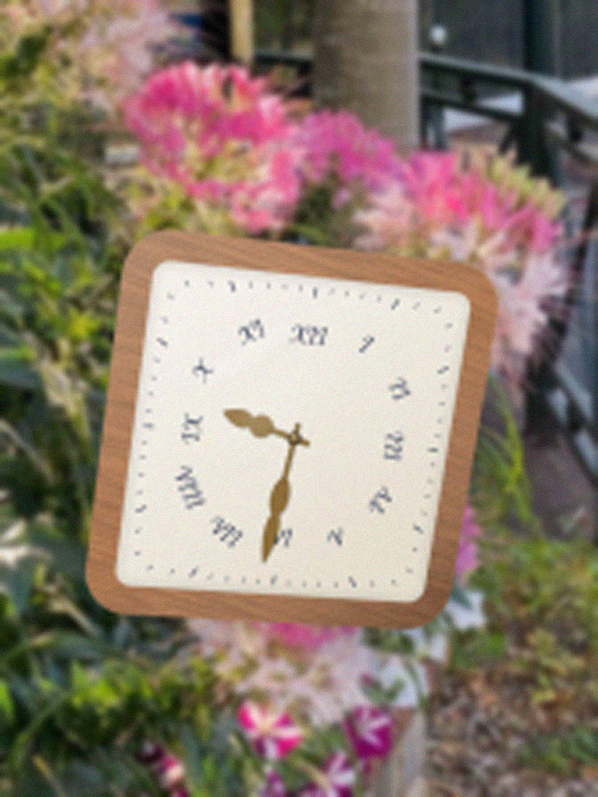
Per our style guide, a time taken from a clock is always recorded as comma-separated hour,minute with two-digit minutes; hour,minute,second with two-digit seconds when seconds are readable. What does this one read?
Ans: 9,31
